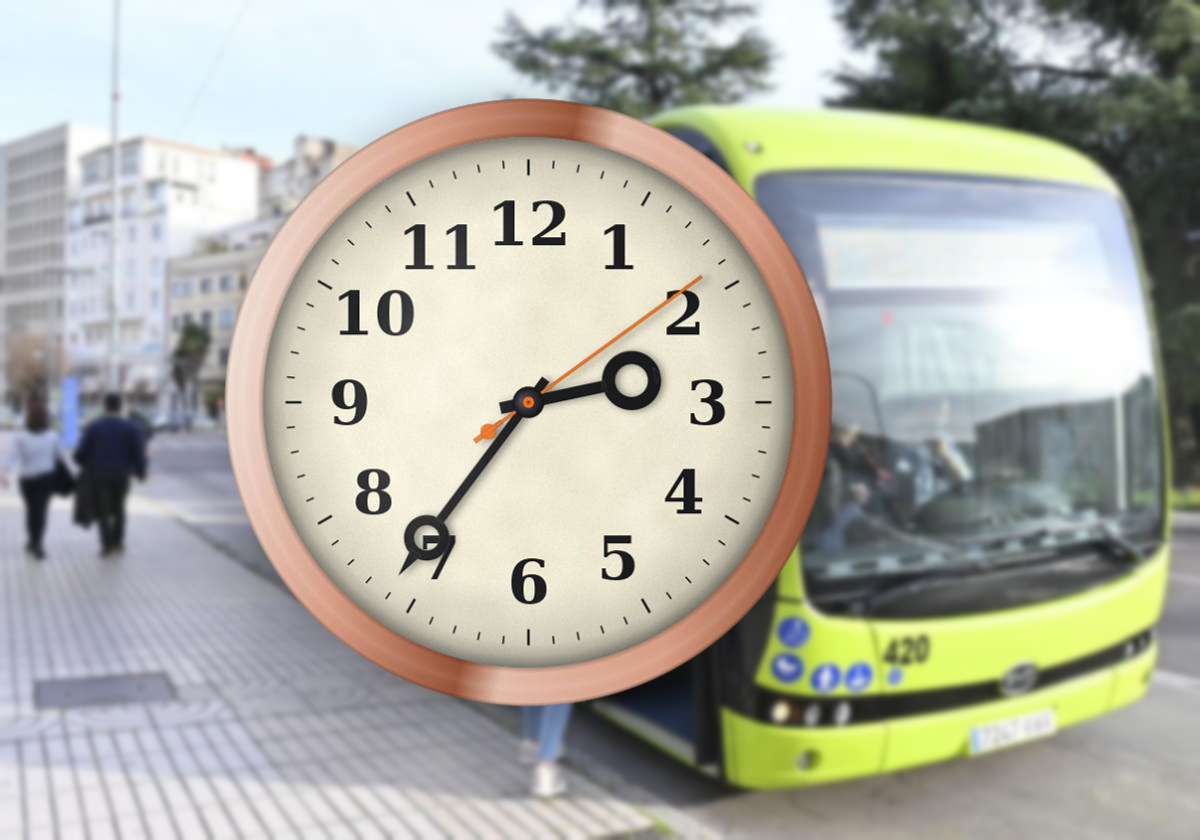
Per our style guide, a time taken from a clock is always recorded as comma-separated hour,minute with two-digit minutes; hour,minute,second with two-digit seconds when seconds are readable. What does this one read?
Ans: 2,36,09
